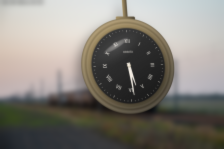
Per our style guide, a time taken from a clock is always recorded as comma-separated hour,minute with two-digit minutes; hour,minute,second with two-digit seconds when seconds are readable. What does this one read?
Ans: 5,29
